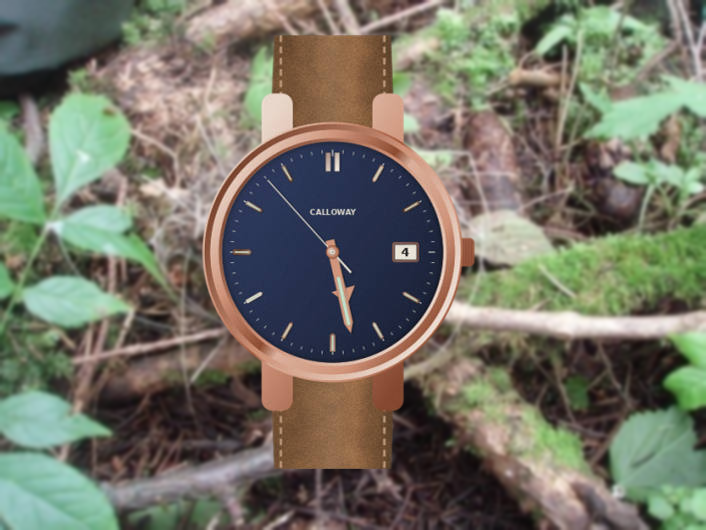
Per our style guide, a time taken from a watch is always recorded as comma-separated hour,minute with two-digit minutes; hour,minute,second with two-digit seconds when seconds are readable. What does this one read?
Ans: 5,27,53
